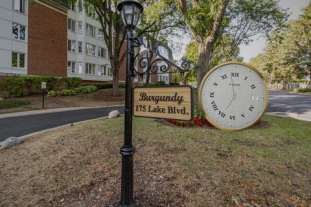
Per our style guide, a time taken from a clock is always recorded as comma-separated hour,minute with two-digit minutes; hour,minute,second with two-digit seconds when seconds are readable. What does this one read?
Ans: 6,58
